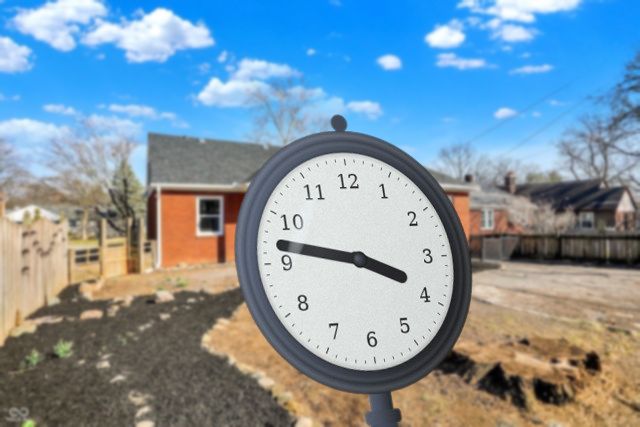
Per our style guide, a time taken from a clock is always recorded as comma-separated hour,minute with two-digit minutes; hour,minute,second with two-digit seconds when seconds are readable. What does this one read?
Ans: 3,47
